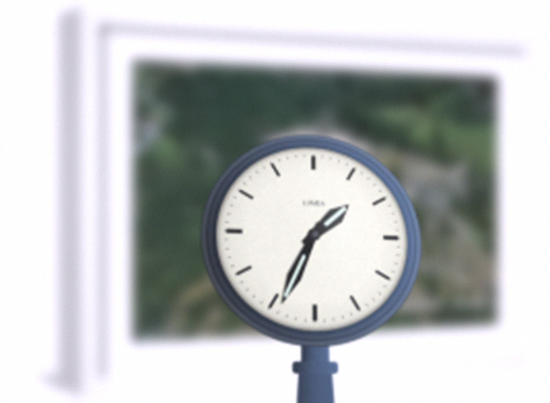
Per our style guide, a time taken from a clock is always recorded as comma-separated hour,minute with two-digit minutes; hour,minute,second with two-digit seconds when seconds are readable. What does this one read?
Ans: 1,34
